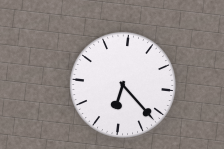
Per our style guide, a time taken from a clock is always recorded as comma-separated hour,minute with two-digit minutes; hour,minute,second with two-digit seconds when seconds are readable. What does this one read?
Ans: 6,22
